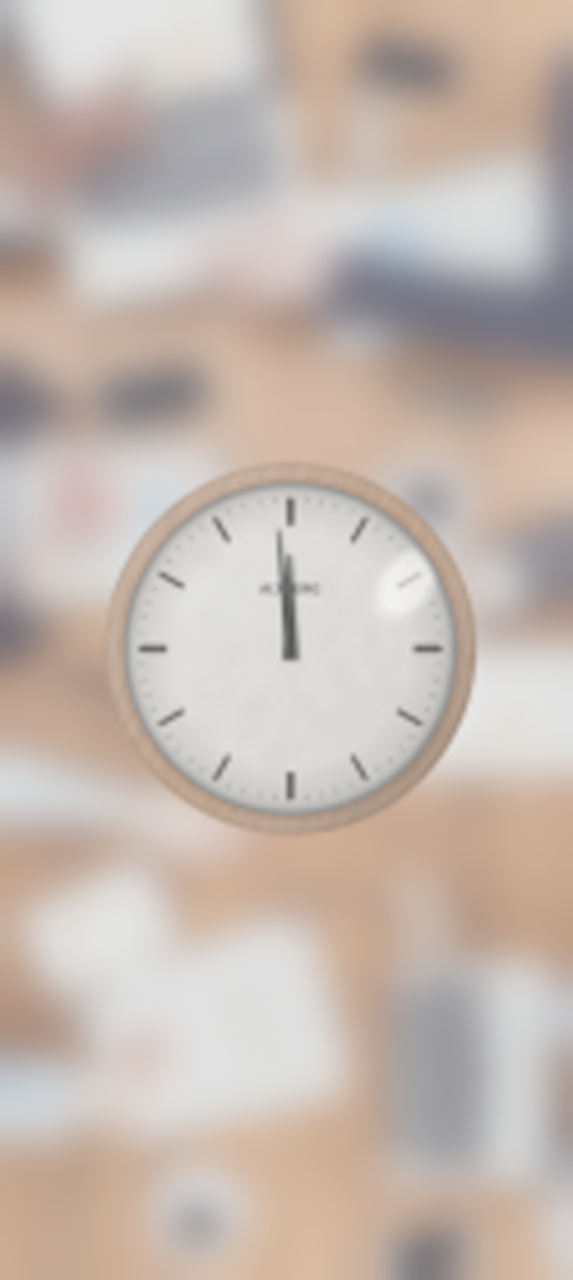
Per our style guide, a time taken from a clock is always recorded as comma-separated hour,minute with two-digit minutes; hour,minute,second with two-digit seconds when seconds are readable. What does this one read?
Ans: 11,59
